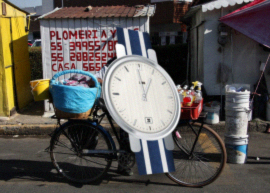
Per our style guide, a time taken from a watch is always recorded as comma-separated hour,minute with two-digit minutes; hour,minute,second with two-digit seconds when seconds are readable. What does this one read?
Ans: 12,59
